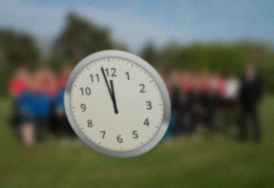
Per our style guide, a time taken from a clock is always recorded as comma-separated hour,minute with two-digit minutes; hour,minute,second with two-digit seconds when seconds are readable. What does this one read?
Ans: 11,58
